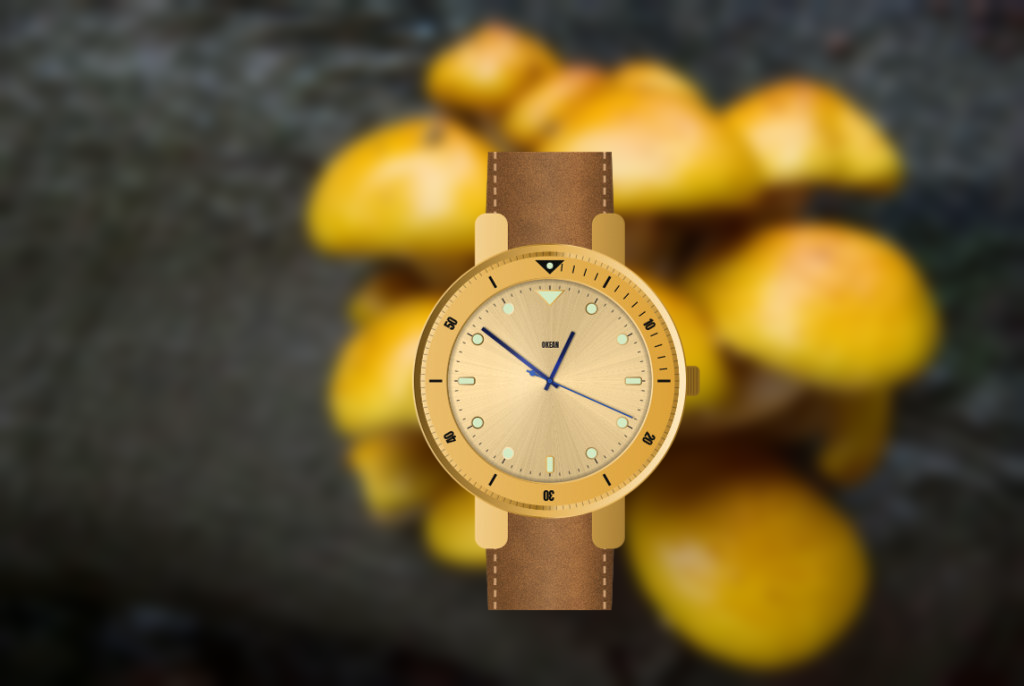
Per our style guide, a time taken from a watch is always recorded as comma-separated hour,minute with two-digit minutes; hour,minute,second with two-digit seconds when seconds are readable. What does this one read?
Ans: 12,51,19
